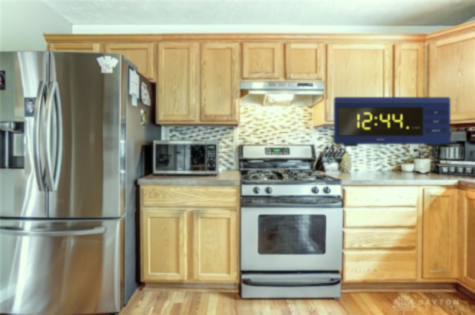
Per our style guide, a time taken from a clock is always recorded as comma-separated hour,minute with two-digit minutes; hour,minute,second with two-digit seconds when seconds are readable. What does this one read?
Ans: 12,44
